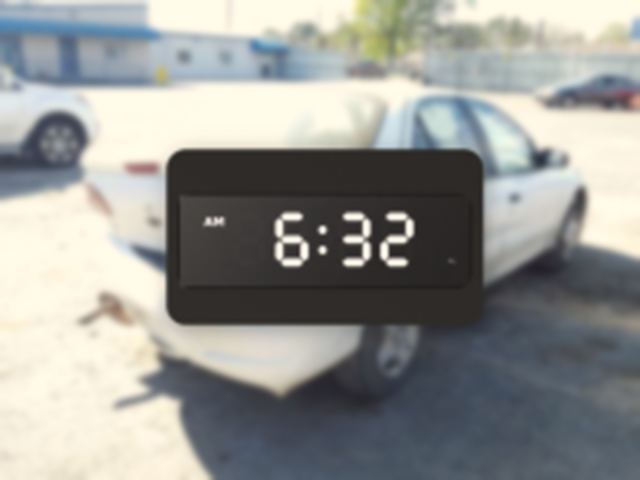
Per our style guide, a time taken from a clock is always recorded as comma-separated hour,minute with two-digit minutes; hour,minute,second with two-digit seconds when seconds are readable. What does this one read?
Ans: 6,32
